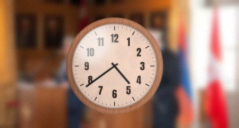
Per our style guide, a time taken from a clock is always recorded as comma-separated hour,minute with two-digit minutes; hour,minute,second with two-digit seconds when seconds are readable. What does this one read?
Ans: 4,39
